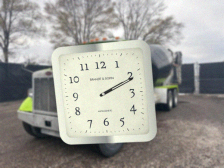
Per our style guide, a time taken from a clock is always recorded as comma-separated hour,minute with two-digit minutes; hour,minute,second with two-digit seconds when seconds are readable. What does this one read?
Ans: 2,11
